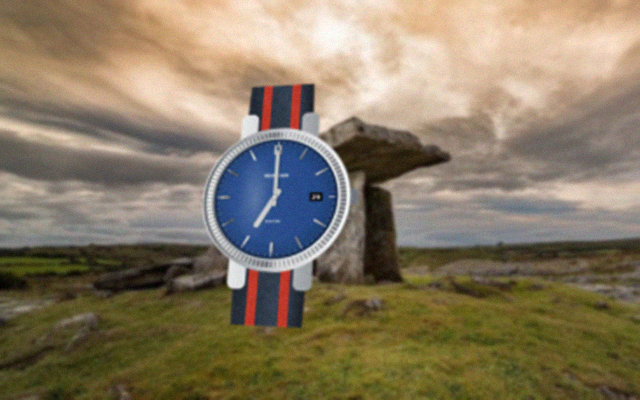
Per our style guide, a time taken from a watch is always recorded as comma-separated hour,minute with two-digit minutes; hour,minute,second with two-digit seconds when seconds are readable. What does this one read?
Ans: 7,00
